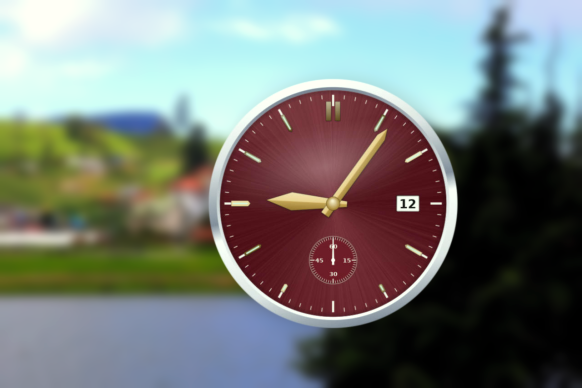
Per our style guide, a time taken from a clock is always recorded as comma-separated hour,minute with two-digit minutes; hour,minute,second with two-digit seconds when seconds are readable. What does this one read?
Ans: 9,06
